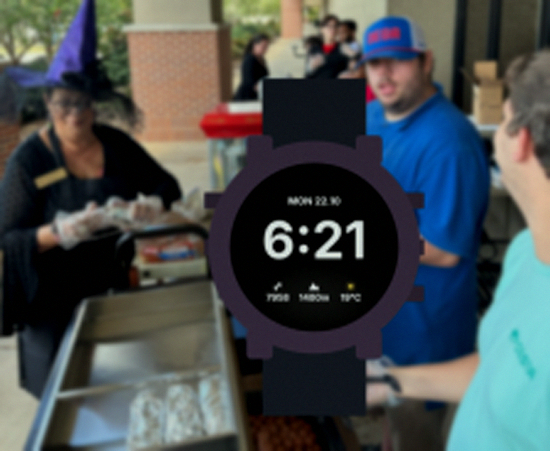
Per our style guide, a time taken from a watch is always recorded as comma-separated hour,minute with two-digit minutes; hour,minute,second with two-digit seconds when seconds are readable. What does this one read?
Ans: 6,21
